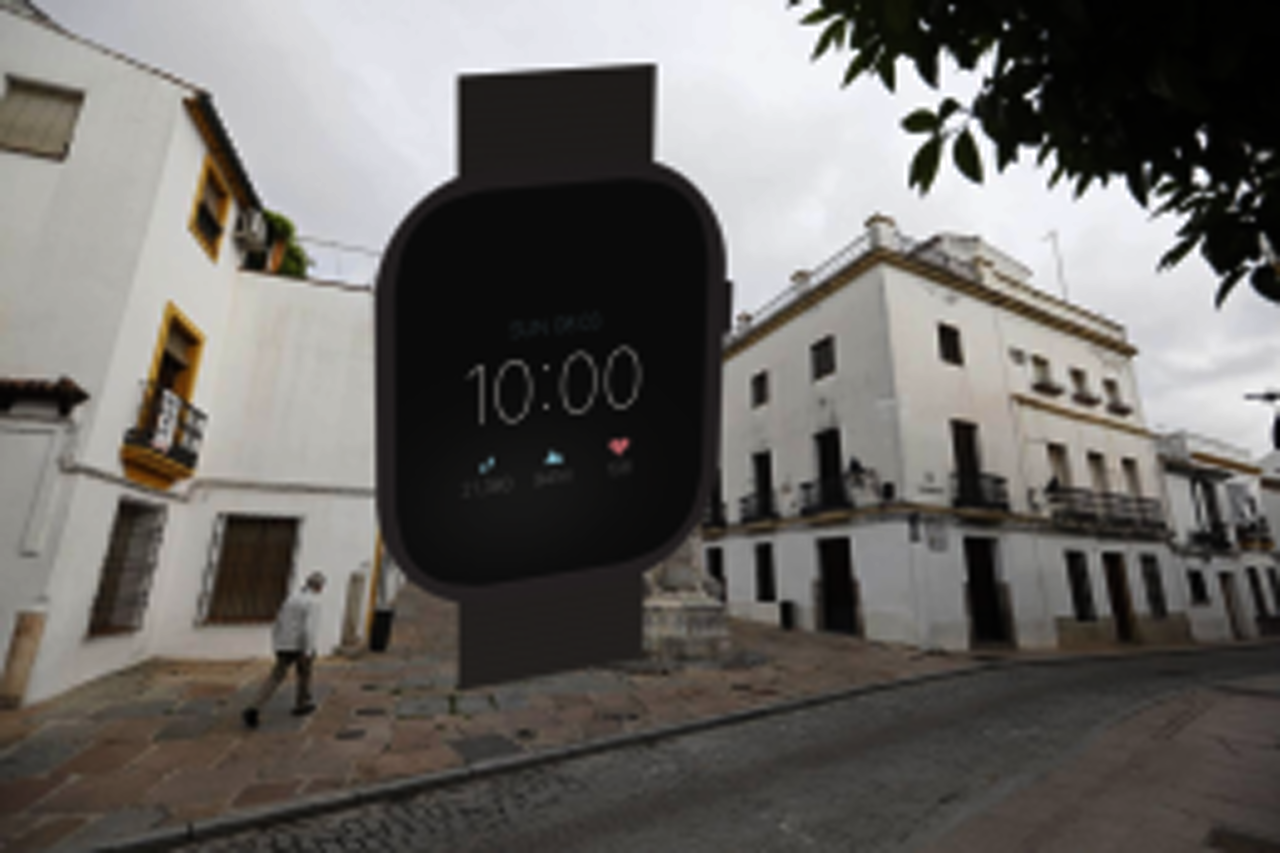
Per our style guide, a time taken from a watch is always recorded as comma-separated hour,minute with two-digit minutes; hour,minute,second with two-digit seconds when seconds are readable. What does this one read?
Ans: 10,00
